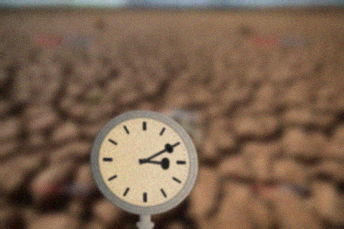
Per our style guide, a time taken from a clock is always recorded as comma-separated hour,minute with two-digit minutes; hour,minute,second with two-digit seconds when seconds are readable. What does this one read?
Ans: 3,10
